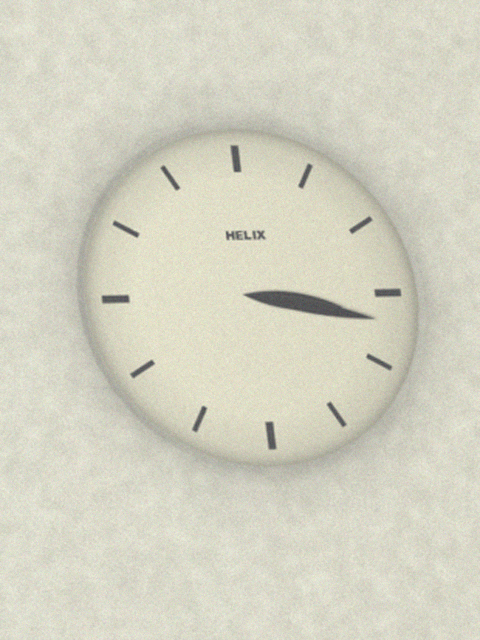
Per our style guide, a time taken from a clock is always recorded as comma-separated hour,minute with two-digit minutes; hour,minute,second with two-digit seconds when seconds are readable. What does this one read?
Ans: 3,17
